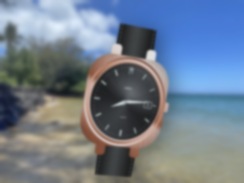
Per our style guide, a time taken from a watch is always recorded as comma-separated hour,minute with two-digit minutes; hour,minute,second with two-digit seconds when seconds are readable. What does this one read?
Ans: 8,14
